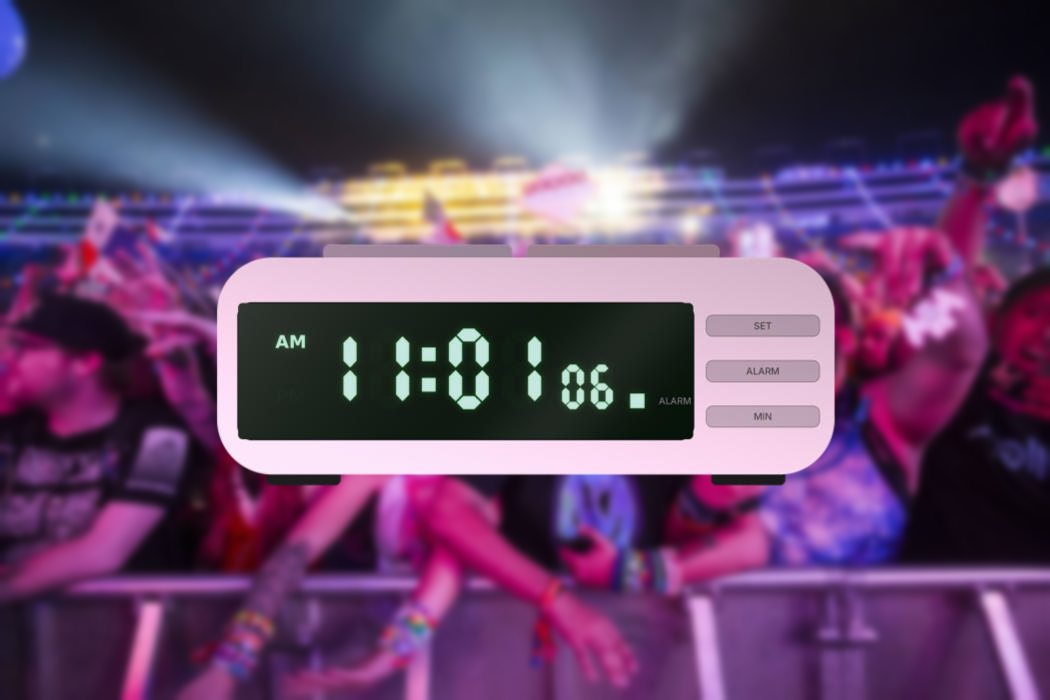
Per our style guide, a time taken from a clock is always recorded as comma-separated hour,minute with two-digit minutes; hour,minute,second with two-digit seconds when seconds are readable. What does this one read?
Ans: 11,01,06
